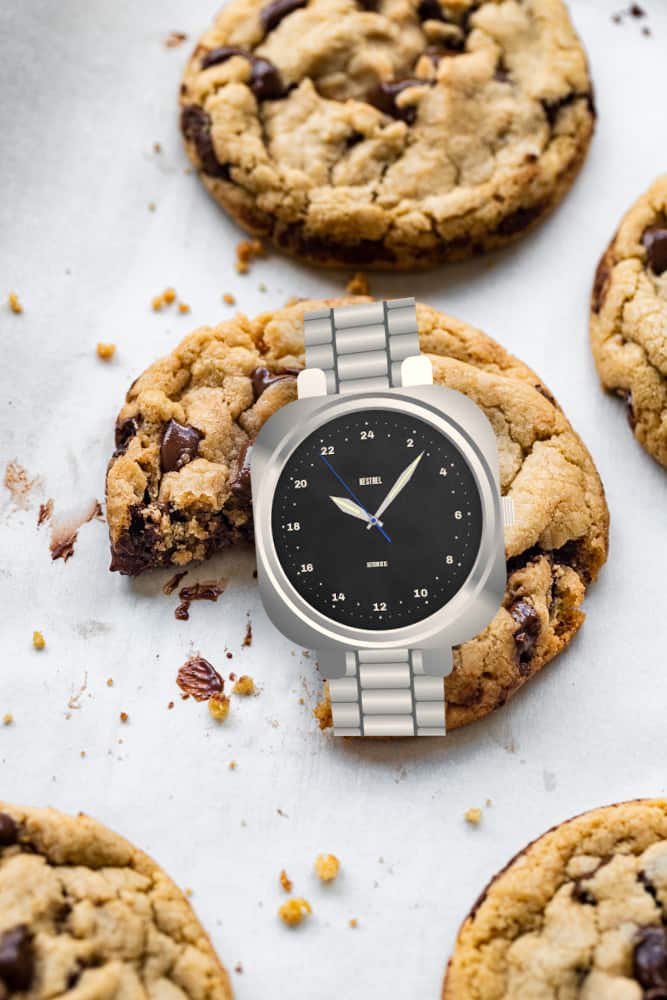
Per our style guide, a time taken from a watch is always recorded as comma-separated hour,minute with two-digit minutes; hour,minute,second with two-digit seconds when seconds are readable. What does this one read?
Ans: 20,06,54
